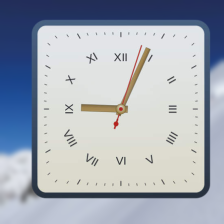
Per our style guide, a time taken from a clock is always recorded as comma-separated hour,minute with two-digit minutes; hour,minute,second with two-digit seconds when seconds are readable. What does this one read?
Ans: 9,04,03
